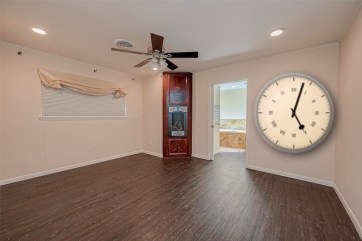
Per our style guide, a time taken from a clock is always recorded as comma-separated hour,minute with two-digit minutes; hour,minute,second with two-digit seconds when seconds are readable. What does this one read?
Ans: 5,03
